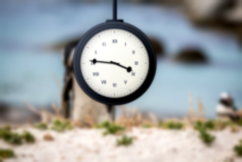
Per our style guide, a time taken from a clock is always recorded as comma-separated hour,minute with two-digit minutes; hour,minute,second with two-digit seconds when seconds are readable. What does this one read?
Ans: 3,46
